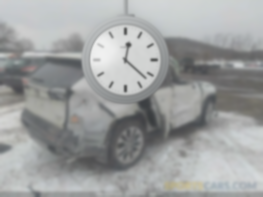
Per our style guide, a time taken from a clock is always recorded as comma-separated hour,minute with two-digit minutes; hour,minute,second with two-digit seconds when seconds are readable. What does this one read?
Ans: 12,22
